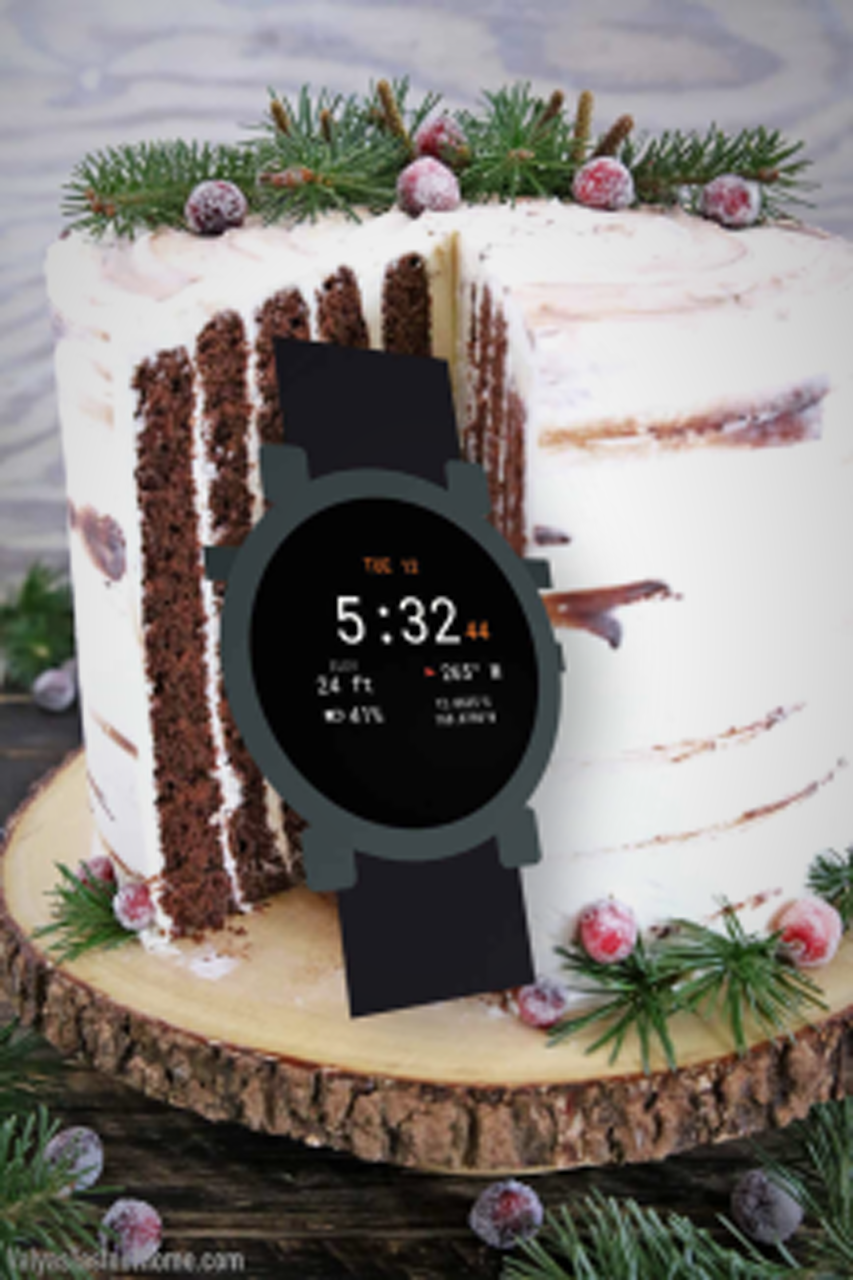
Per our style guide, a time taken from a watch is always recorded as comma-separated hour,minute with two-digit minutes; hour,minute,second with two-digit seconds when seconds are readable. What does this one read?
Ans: 5,32
